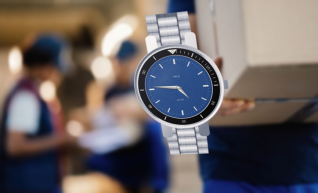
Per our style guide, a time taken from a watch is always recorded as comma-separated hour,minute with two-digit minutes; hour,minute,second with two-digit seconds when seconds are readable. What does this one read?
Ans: 4,46
